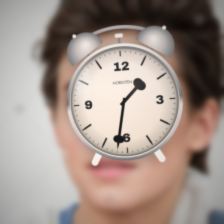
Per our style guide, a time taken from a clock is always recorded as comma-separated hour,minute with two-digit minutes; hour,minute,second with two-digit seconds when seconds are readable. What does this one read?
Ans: 1,32
